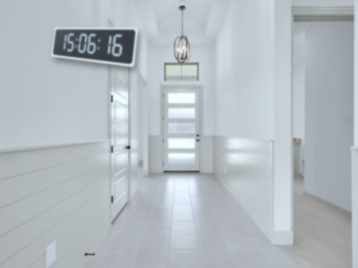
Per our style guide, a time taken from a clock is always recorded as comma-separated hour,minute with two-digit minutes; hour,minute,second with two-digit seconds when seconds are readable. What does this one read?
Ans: 15,06,16
